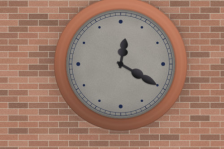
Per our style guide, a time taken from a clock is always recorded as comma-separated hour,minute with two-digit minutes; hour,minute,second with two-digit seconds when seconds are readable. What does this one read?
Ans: 12,20
